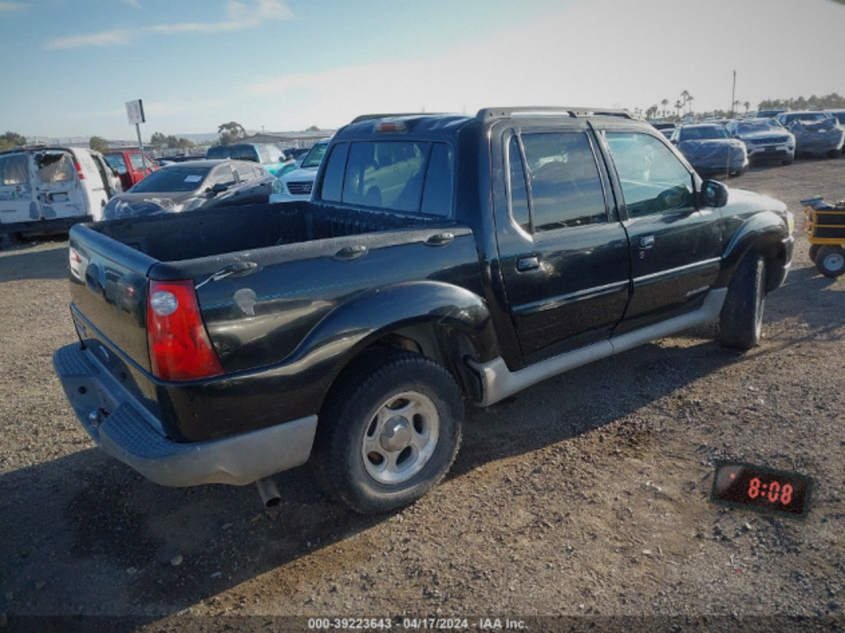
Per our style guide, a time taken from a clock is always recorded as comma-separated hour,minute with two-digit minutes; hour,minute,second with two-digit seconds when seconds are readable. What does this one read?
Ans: 8,08
